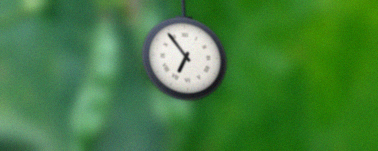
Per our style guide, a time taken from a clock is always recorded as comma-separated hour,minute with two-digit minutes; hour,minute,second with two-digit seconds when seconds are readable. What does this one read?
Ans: 6,54
